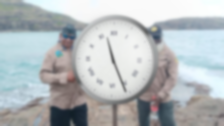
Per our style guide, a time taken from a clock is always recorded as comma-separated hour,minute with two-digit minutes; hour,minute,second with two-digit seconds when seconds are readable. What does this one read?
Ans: 11,26
